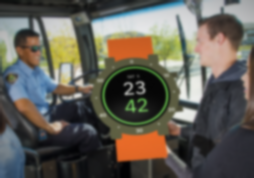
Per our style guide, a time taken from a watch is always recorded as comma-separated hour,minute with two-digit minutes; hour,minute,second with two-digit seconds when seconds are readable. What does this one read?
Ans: 23,42
